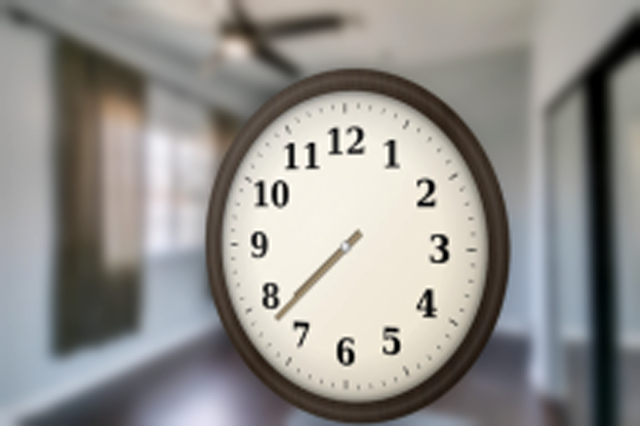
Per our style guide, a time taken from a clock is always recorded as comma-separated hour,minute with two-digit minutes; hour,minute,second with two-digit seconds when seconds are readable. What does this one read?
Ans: 7,38
